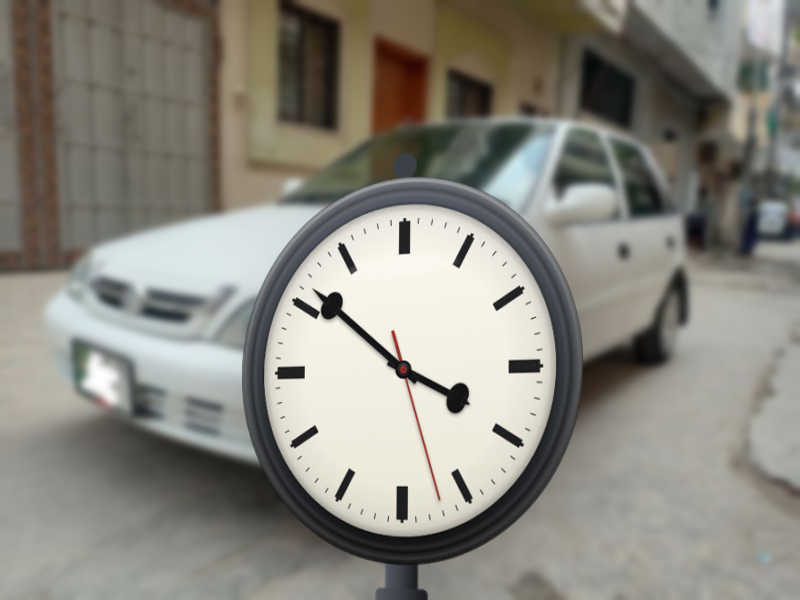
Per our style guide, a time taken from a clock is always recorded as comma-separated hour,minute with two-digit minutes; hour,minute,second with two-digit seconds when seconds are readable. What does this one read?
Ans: 3,51,27
